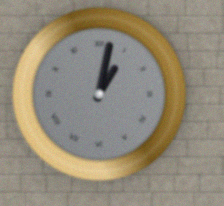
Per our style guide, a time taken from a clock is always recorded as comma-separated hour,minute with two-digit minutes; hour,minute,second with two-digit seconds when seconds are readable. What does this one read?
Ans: 1,02
